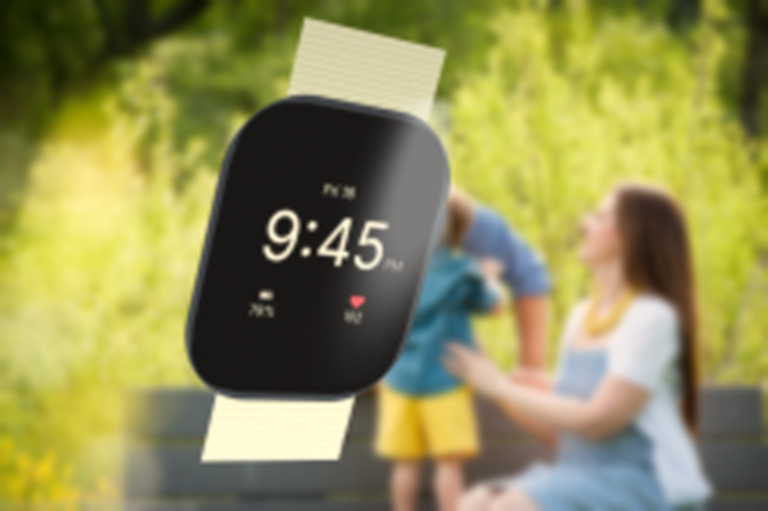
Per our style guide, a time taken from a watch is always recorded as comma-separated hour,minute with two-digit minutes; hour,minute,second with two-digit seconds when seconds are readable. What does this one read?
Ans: 9,45
